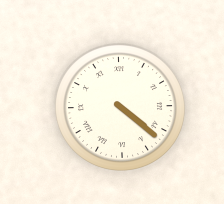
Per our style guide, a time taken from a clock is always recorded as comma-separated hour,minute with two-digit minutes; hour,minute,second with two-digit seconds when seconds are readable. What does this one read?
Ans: 4,22
